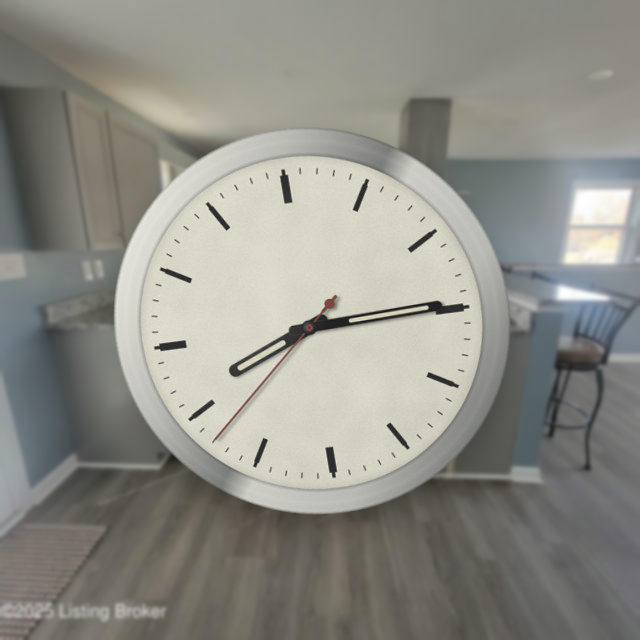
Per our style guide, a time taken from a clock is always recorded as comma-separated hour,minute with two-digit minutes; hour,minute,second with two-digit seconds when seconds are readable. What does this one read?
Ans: 8,14,38
